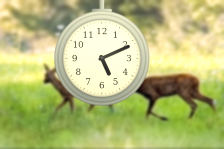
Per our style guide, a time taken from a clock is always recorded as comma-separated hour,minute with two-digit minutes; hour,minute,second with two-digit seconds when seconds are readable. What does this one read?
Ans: 5,11
